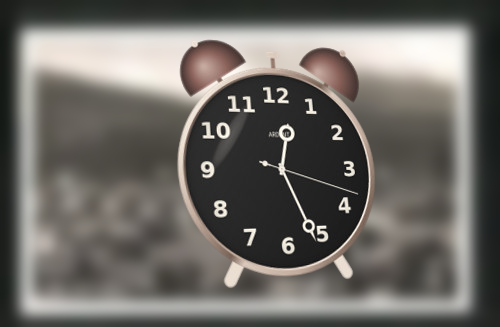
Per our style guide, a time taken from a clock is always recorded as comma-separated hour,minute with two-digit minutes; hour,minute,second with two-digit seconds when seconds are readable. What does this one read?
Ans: 12,26,18
